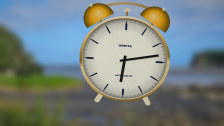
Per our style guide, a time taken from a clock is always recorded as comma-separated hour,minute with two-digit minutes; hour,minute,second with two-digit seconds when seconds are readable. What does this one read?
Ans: 6,13
